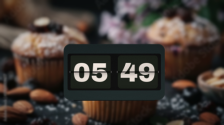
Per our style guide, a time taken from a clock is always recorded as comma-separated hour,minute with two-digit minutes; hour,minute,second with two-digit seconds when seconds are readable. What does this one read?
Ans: 5,49
